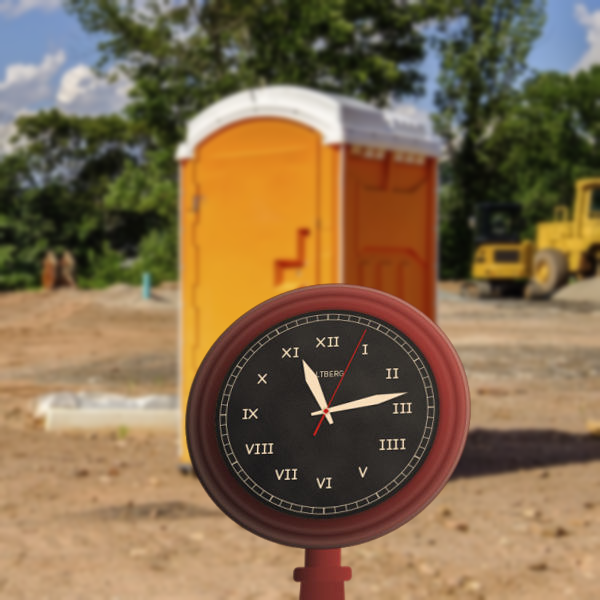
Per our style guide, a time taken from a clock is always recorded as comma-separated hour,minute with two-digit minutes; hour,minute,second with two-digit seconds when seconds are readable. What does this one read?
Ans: 11,13,04
